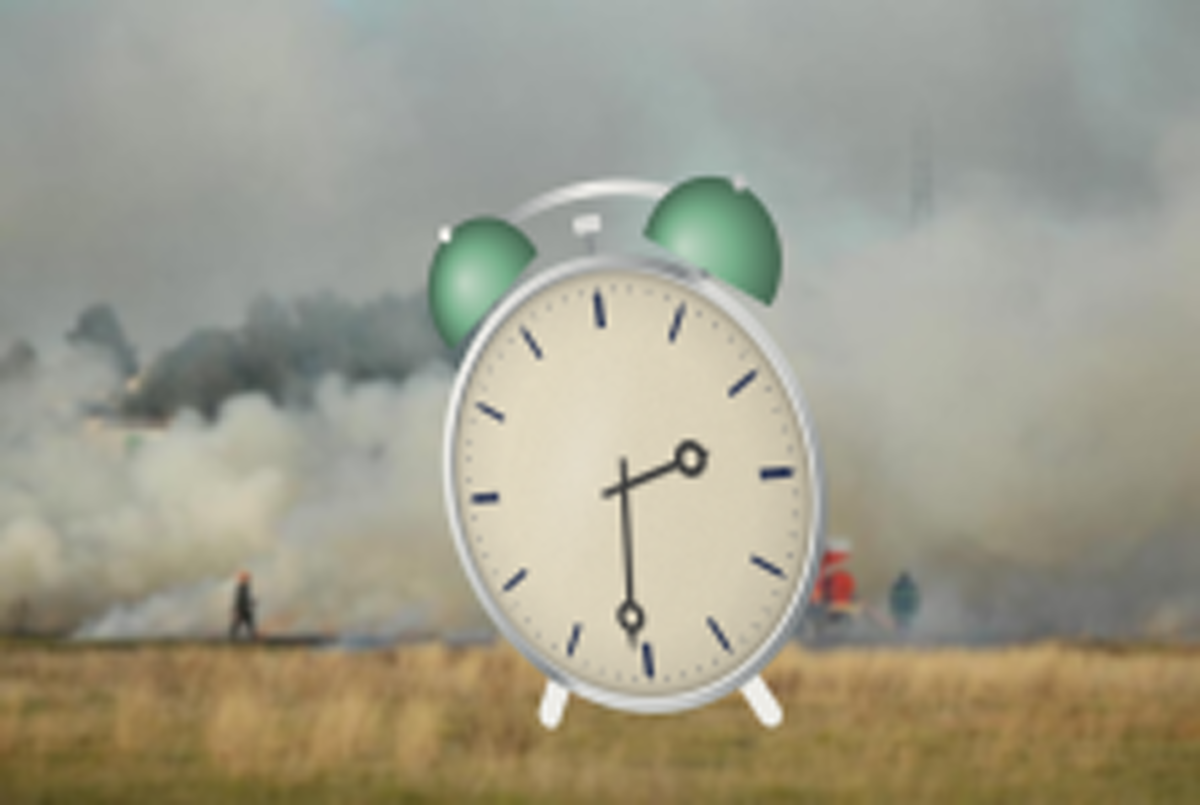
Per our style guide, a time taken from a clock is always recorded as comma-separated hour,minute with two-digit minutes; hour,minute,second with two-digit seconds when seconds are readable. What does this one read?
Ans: 2,31
